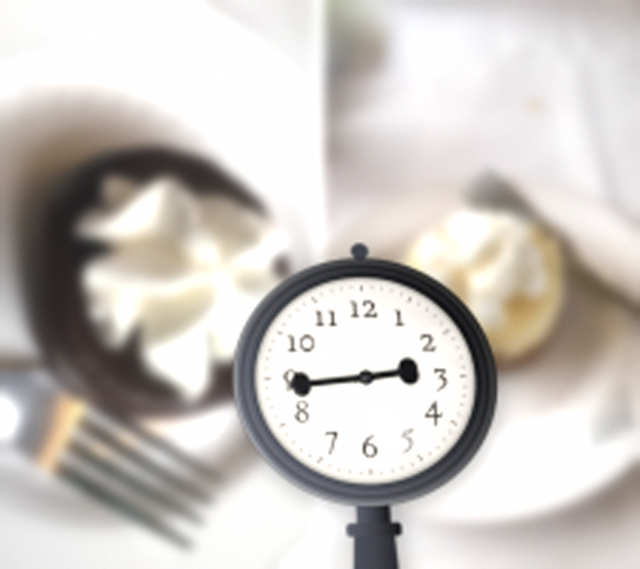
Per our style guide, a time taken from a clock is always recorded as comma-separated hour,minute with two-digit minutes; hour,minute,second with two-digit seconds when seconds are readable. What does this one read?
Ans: 2,44
